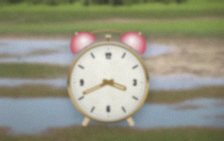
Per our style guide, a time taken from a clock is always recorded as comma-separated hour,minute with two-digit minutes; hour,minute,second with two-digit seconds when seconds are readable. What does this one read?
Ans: 3,41
